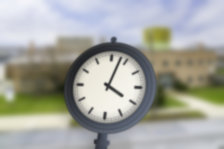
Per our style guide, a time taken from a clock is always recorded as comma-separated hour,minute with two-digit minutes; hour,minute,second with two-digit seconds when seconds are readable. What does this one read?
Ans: 4,03
